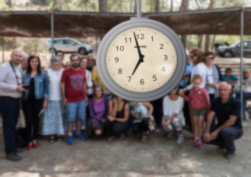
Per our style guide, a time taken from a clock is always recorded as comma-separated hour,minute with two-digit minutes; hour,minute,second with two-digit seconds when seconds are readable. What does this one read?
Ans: 6,58
